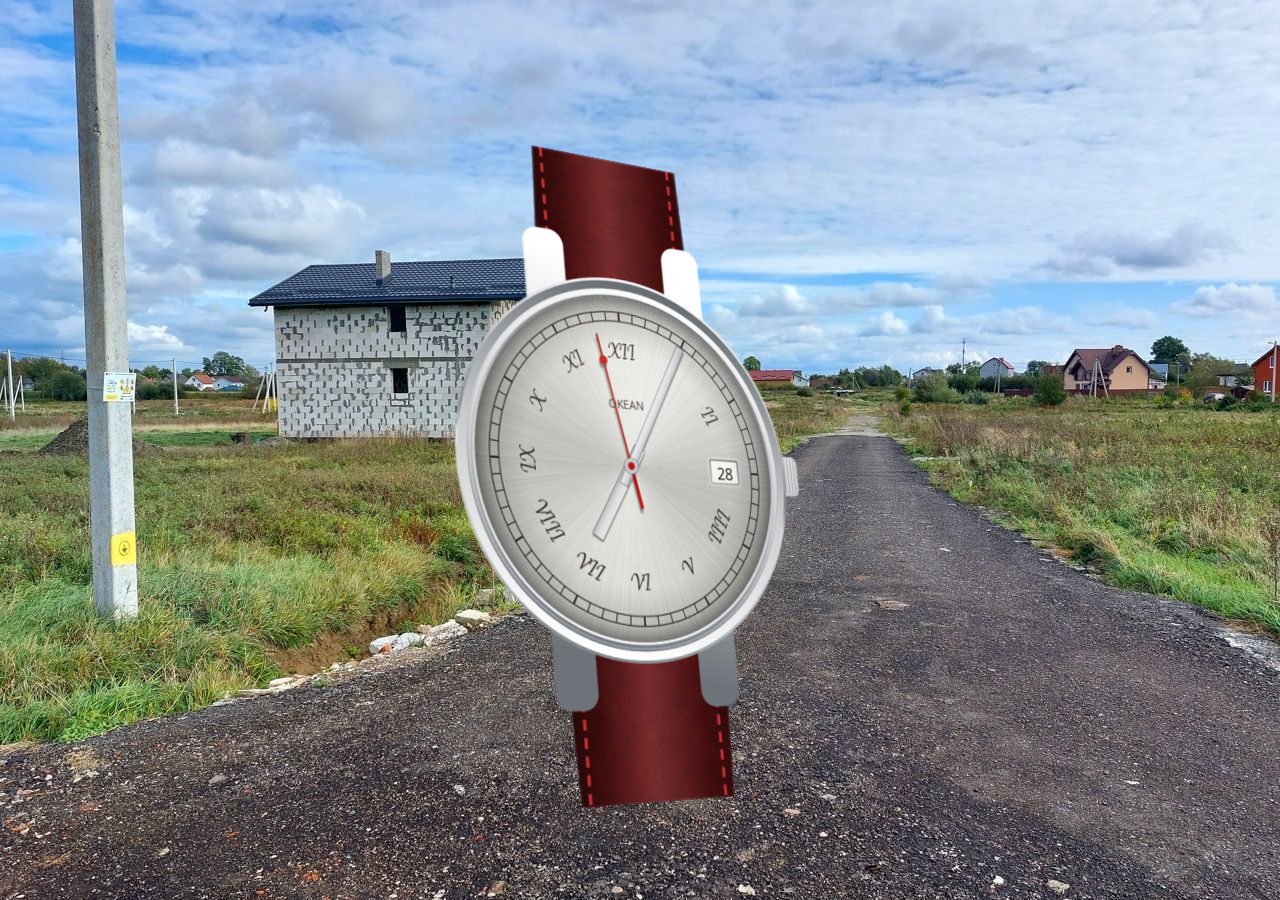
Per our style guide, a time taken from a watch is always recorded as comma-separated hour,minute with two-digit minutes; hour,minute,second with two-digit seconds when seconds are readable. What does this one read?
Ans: 7,04,58
